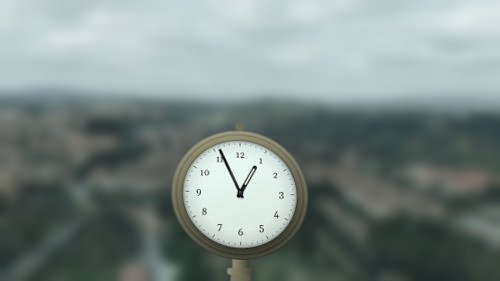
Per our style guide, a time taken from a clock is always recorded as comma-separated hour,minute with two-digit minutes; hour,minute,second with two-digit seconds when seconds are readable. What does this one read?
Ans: 12,56
